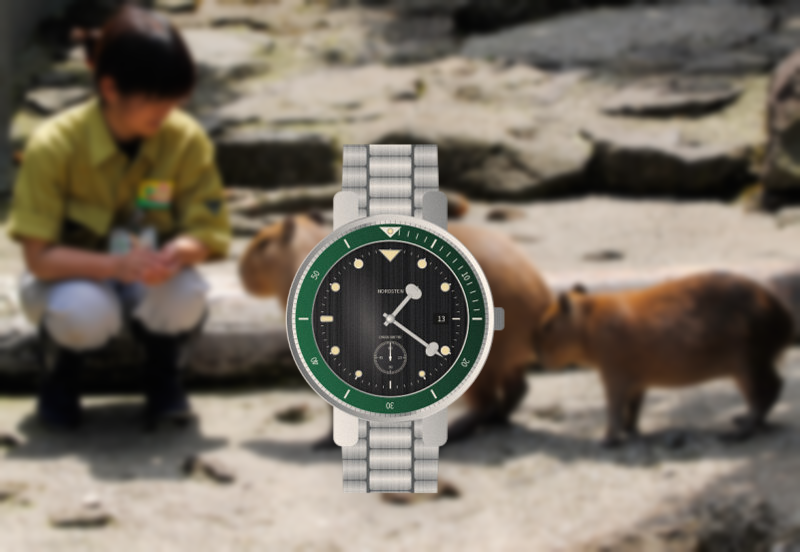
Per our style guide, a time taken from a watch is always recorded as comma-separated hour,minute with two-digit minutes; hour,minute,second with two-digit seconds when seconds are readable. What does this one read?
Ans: 1,21
